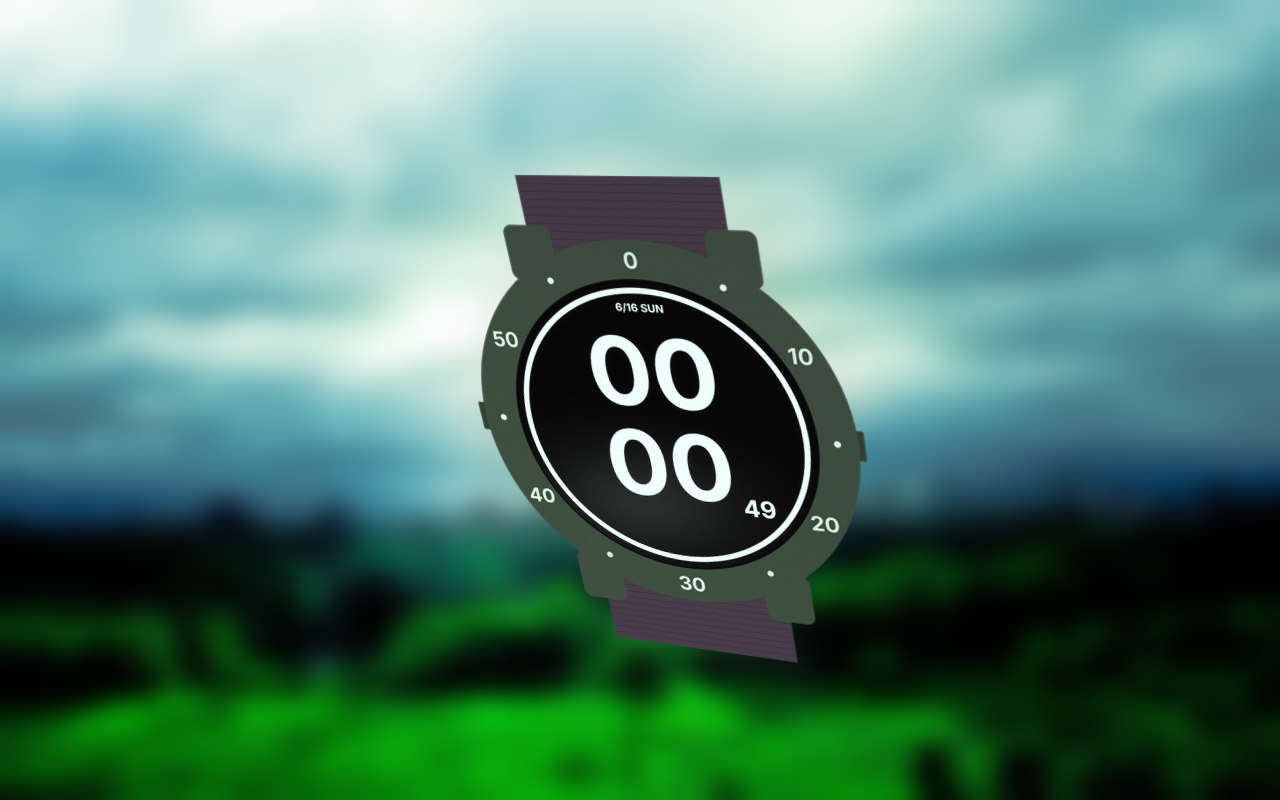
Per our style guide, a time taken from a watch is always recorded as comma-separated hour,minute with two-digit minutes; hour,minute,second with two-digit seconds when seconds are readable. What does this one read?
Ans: 0,00,49
